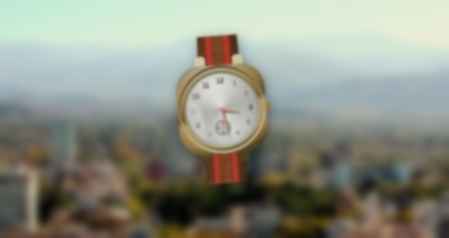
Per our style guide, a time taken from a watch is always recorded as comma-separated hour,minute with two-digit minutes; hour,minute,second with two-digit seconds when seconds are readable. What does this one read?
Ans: 3,28
